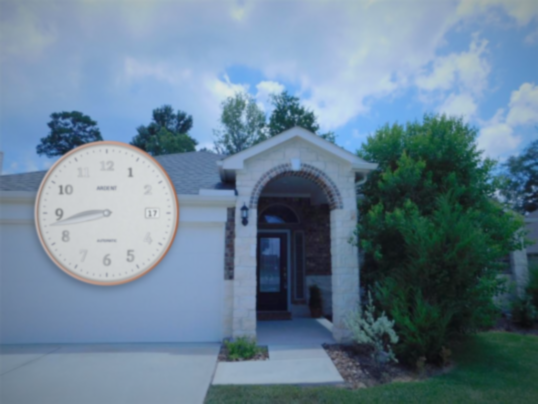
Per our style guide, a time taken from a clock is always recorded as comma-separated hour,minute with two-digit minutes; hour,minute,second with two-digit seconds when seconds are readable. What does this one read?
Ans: 8,43
